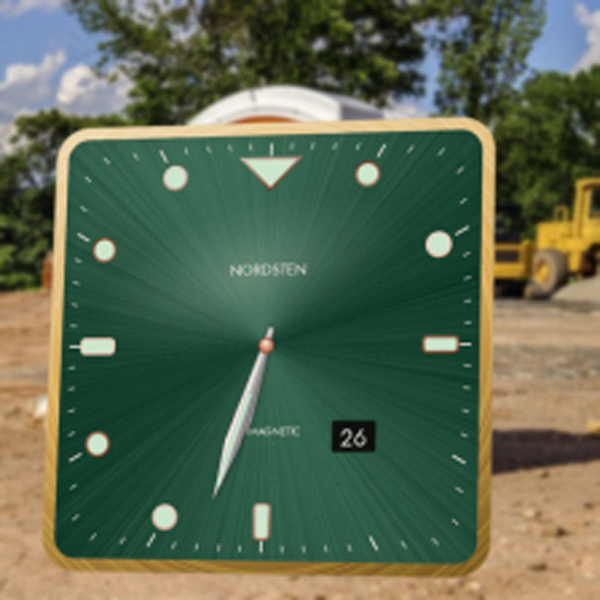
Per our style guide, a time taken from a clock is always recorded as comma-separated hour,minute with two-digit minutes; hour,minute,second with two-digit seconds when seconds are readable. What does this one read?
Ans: 6,33
